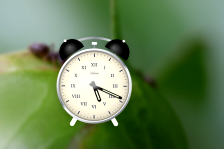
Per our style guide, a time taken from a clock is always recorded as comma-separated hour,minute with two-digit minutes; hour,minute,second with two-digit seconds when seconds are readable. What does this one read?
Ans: 5,19
